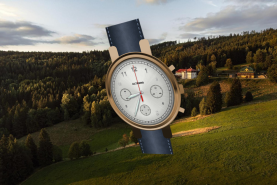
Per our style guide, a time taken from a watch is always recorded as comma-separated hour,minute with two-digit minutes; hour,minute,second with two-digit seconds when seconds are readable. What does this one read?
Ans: 8,35
